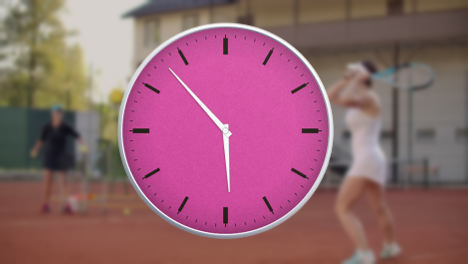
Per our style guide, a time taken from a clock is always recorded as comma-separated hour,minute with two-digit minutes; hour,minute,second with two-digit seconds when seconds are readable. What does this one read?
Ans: 5,53
